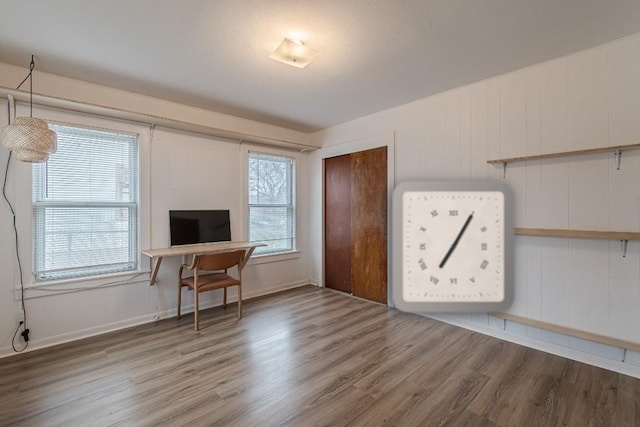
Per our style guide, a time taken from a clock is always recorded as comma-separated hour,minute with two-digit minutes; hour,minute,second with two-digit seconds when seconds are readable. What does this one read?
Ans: 7,05
